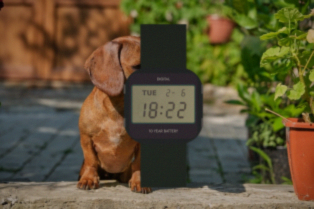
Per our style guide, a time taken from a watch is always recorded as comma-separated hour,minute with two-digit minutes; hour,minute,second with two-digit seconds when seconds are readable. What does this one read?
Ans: 18,22
